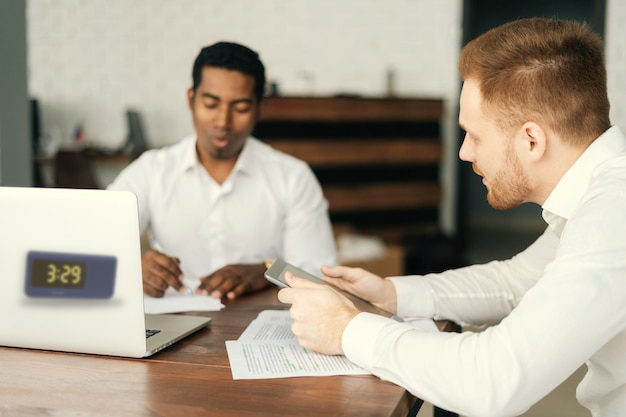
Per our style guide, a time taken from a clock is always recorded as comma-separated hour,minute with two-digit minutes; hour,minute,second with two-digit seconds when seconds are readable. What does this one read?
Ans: 3,29
